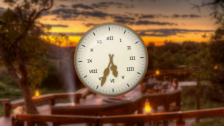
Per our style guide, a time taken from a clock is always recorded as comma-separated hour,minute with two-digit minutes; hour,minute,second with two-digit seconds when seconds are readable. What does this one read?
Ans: 5,34
